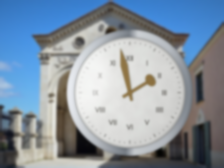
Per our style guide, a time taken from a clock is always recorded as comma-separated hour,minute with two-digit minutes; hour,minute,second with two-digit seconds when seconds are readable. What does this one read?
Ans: 1,58
